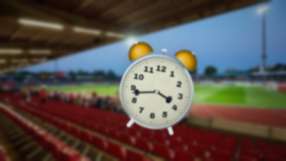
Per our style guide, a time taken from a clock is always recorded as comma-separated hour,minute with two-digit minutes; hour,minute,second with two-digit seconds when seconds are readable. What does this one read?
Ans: 3,43
